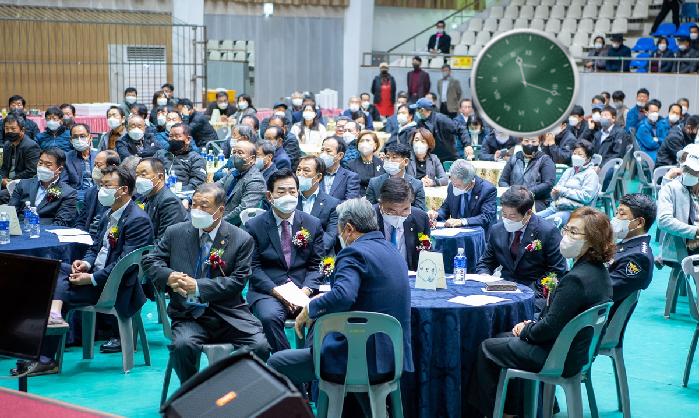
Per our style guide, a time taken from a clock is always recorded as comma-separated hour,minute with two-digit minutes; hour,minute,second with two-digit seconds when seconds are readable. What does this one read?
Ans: 11,17
